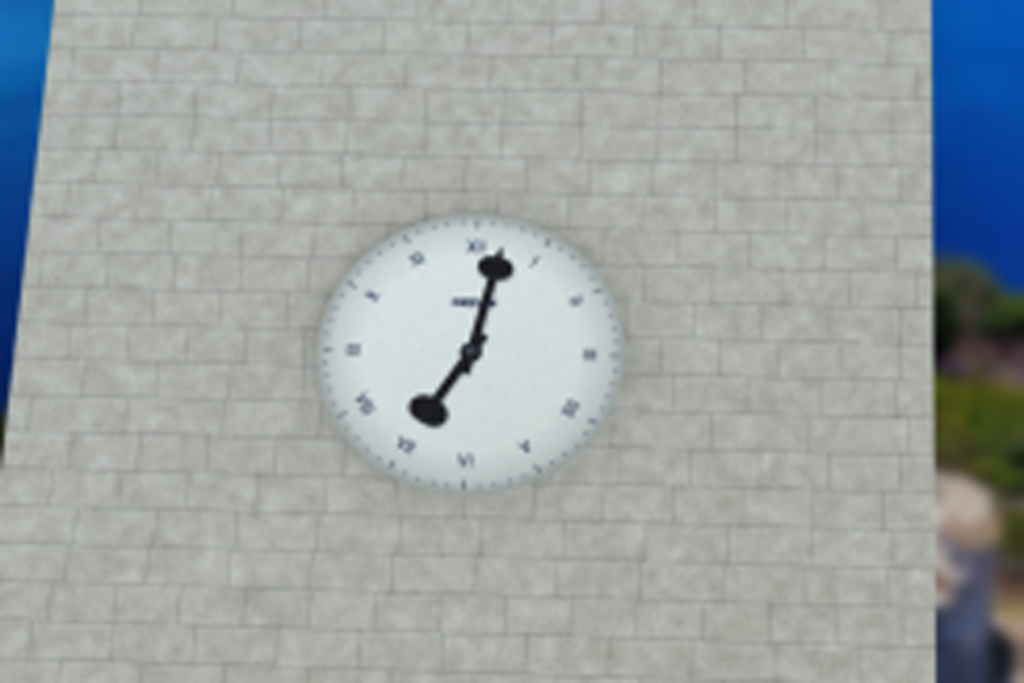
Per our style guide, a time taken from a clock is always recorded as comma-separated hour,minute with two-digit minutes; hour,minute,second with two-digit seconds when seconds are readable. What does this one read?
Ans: 7,02
